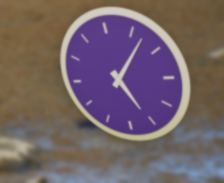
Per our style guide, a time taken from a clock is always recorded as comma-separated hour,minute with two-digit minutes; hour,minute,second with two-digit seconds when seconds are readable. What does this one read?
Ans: 5,07
